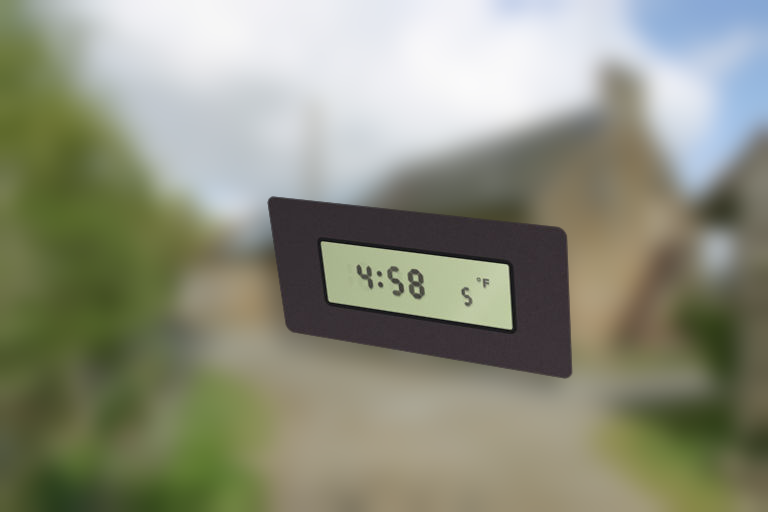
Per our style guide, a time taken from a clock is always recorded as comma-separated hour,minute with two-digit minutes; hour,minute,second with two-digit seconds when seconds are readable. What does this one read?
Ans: 4,58
